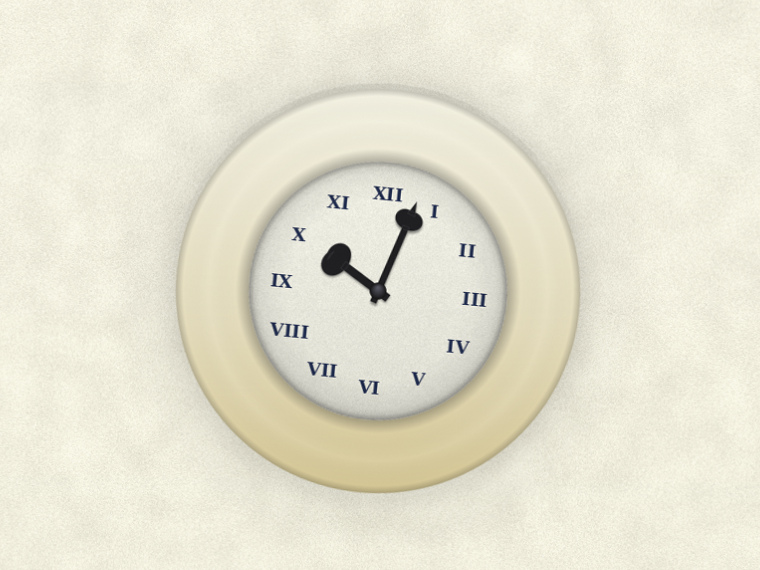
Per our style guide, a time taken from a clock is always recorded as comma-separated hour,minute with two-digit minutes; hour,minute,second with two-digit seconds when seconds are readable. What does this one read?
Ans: 10,03
